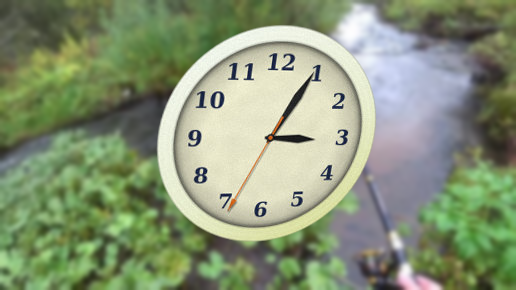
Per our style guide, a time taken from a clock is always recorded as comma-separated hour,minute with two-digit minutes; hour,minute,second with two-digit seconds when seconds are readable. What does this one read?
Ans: 3,04,34
